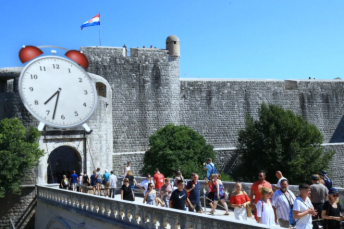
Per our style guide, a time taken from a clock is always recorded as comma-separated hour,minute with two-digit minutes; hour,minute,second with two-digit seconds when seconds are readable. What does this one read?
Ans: 7,33
